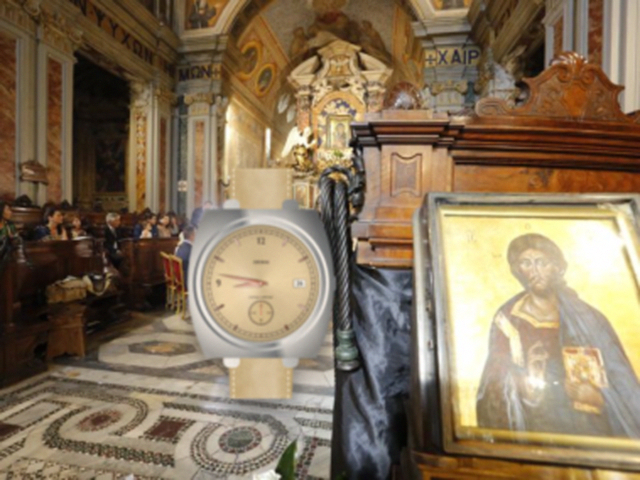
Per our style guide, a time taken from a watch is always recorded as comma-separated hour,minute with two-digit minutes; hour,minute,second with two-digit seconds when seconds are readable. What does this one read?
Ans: 8,47
